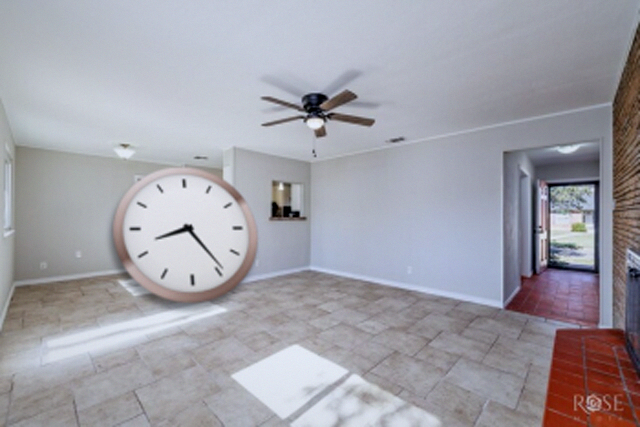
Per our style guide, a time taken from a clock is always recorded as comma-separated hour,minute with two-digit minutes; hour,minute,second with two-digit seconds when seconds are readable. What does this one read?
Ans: 8,24
